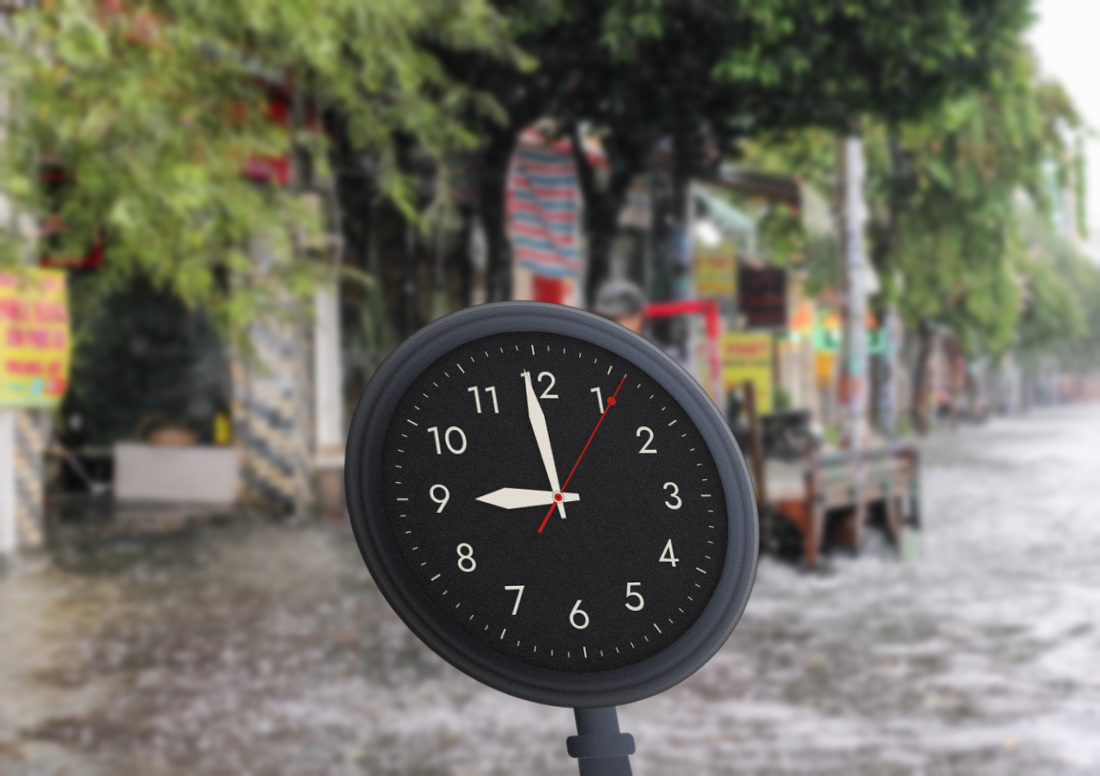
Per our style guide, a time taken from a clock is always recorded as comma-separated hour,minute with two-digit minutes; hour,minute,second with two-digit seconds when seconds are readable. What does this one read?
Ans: 8,59,06
